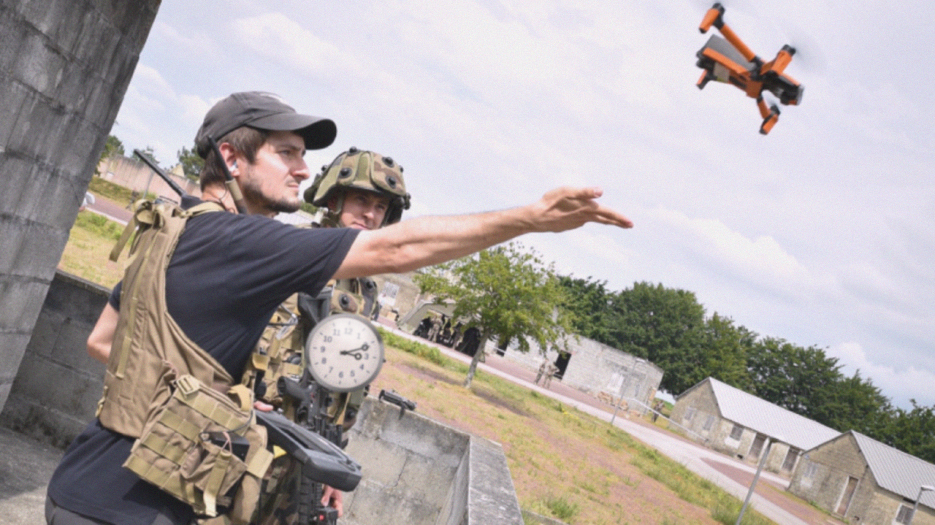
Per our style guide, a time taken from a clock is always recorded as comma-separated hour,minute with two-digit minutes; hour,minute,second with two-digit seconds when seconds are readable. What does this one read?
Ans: 3,11
